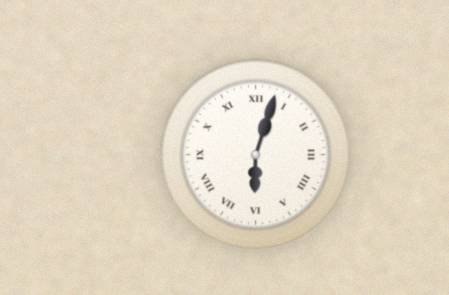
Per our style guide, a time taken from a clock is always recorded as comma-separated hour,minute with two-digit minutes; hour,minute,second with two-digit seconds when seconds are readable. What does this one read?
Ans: 6,03
